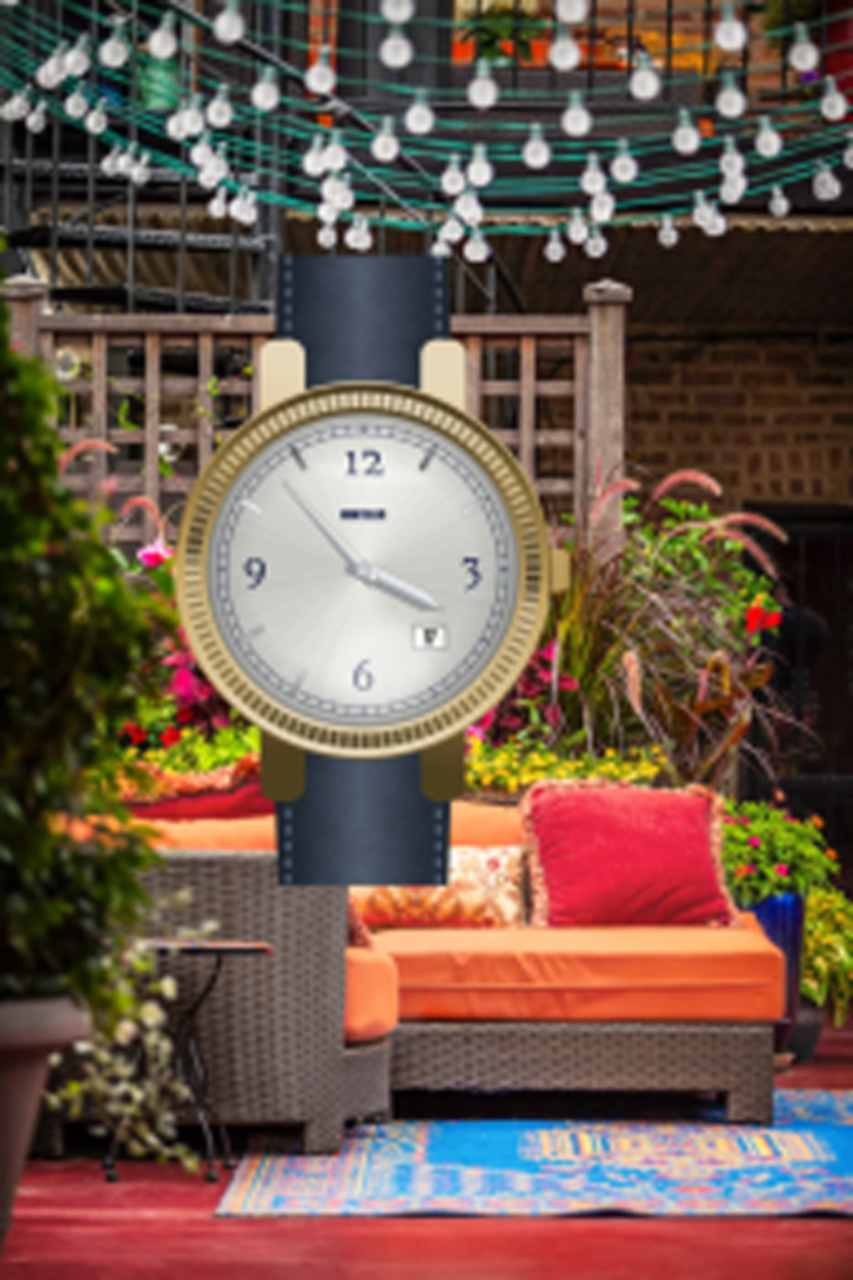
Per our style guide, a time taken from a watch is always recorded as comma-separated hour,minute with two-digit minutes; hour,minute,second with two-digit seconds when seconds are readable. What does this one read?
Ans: 3,53
